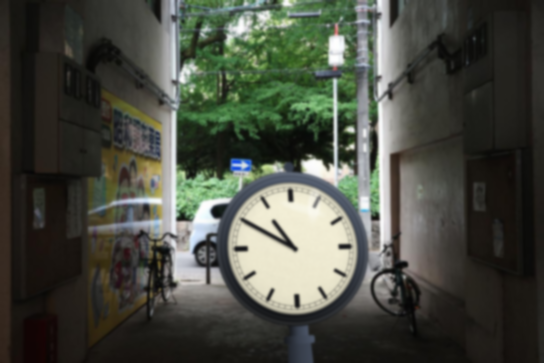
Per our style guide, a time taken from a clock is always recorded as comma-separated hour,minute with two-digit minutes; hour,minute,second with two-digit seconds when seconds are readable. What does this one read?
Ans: 10,50
